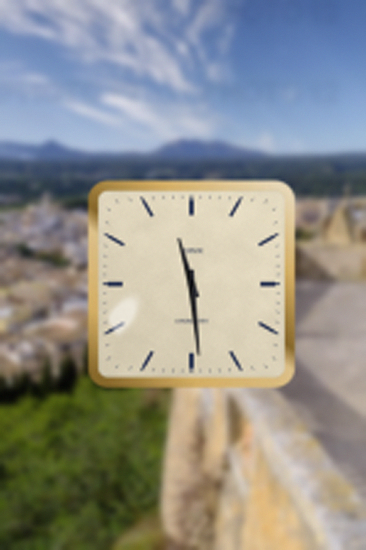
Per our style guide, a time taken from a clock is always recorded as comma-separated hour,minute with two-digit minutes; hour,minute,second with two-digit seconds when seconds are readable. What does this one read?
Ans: 11,29
